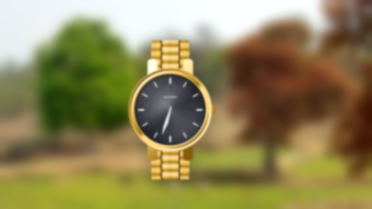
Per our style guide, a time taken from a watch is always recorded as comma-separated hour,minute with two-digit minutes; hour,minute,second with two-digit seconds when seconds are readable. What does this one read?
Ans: 6,33
